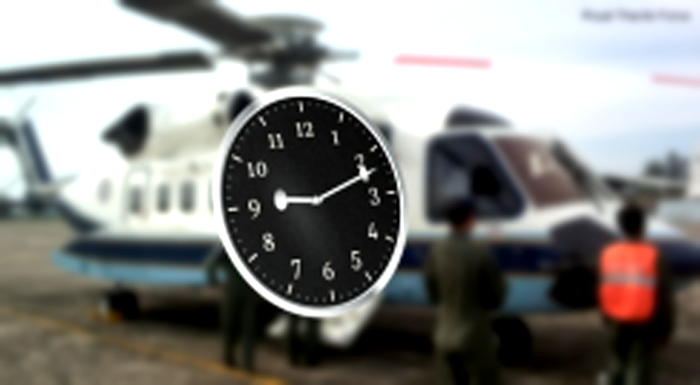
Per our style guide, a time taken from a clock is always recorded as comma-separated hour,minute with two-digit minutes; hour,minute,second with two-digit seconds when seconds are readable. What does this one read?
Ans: 9,12
